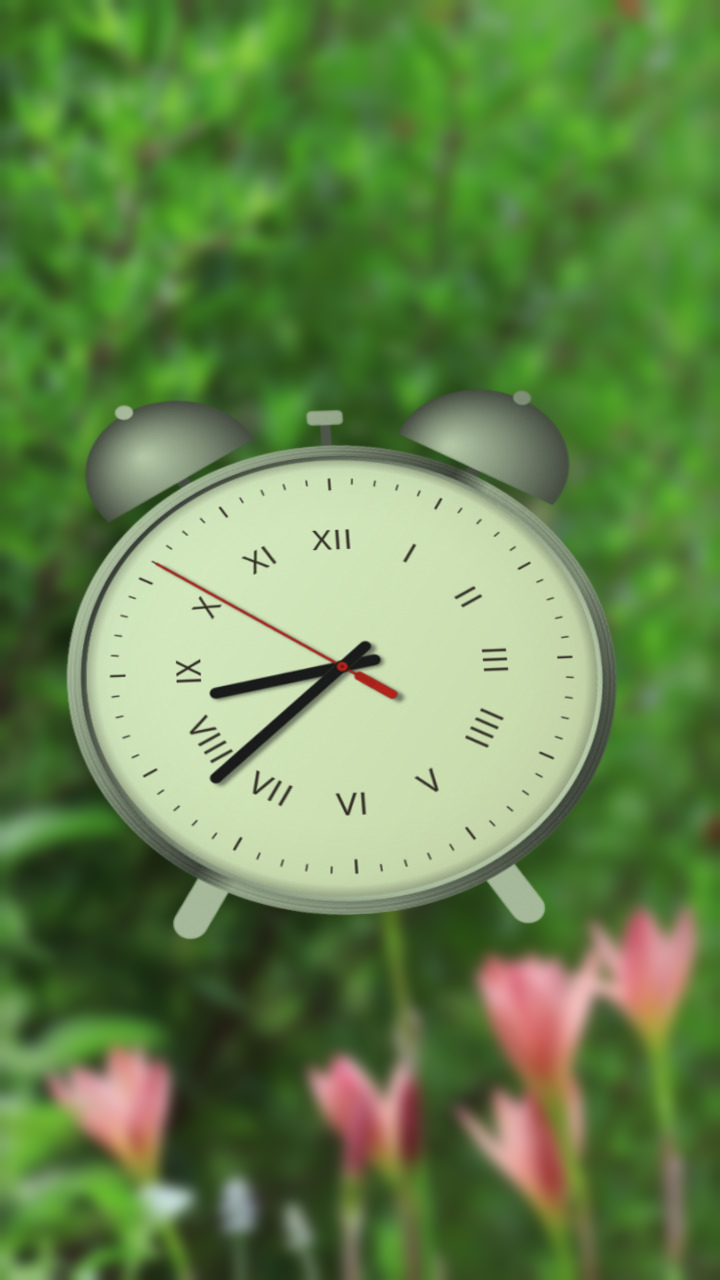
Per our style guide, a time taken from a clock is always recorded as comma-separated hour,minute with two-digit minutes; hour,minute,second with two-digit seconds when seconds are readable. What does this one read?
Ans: 8,37,51
